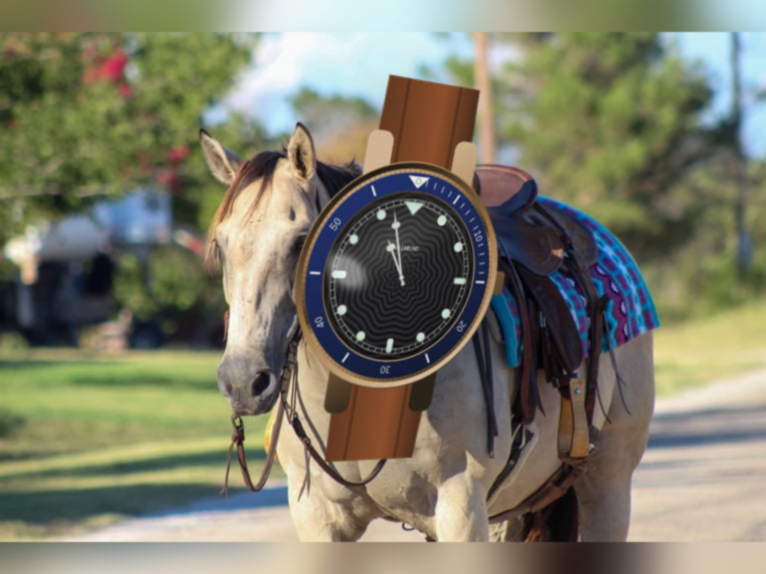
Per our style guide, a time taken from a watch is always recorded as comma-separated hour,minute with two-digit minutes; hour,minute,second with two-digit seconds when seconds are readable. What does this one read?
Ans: 10,57
